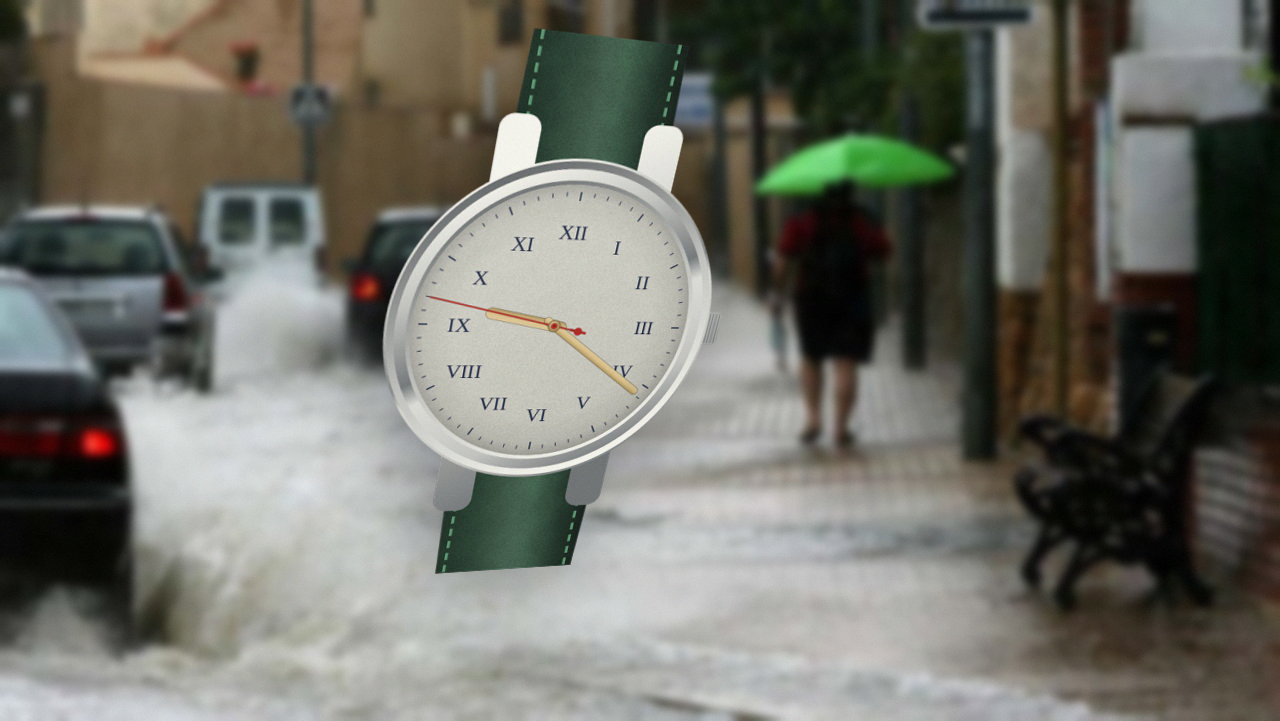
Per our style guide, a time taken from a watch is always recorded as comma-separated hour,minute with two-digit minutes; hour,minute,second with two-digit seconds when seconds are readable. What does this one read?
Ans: 9,20,47
